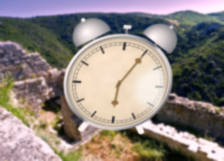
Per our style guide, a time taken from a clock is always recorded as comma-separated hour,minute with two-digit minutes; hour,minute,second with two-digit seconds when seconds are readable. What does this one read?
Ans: 6,05
